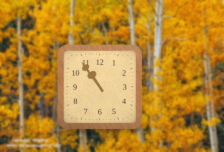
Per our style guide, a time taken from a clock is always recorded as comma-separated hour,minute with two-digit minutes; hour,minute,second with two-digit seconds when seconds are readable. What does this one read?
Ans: 10,54
